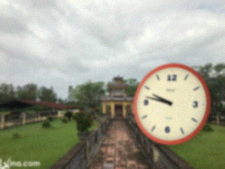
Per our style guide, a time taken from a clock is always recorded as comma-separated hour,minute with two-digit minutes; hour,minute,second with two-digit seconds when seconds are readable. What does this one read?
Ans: 9,47
